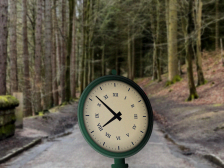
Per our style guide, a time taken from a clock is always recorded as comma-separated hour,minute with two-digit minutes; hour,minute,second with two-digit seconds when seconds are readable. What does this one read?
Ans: 7,52
